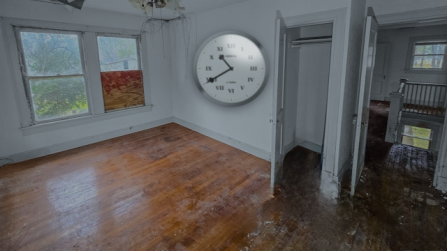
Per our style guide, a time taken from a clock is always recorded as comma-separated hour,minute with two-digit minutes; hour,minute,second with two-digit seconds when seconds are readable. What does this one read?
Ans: 10,40
